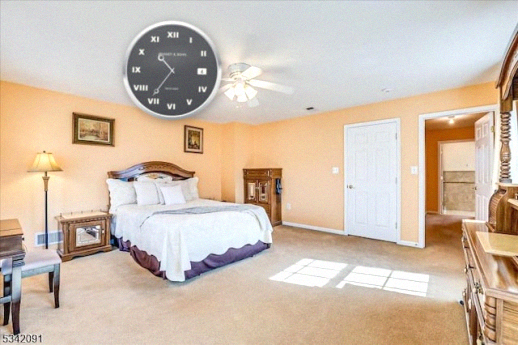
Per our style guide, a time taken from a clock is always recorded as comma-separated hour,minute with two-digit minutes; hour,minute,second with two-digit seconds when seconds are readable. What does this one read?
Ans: 10,36
